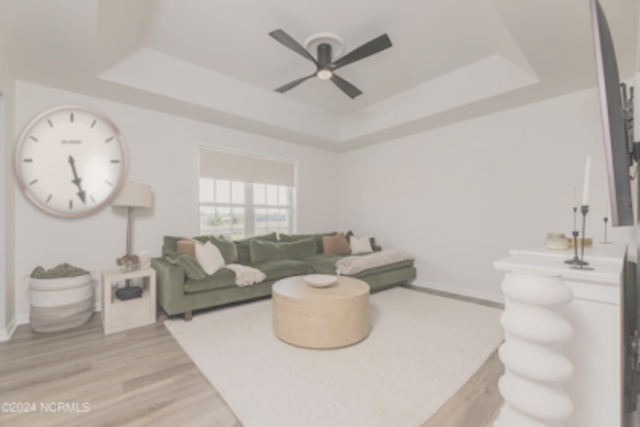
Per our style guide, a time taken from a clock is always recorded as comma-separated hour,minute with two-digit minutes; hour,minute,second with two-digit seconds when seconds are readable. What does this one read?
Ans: 5,27
